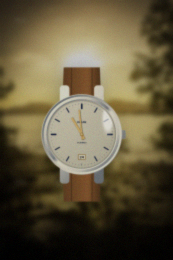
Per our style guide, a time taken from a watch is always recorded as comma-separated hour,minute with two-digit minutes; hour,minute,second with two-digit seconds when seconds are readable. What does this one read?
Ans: 10,59
